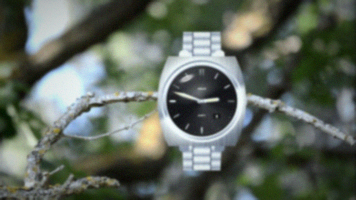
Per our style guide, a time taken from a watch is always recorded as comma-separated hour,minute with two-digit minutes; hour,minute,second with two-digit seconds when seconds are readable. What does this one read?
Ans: 2,48
